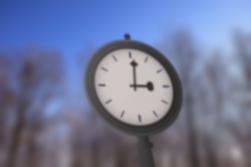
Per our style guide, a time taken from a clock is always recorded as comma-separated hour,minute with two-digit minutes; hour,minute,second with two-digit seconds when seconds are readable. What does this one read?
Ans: 3,01
